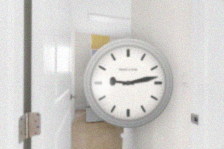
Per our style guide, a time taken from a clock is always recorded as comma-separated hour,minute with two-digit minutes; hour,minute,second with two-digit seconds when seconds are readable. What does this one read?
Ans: 9,13
